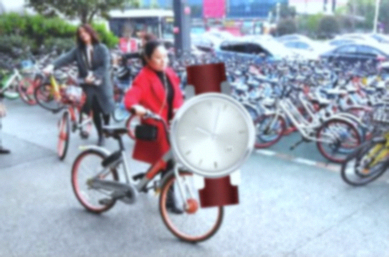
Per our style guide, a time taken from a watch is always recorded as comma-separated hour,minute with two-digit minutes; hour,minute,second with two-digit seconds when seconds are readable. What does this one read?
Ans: 10,03
